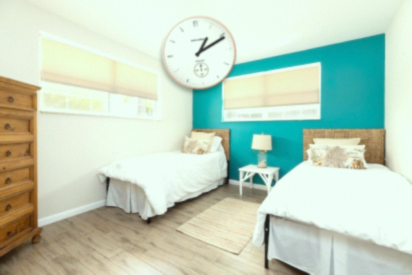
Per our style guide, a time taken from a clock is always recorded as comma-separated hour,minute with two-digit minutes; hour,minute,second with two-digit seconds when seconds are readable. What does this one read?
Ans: 1,11
